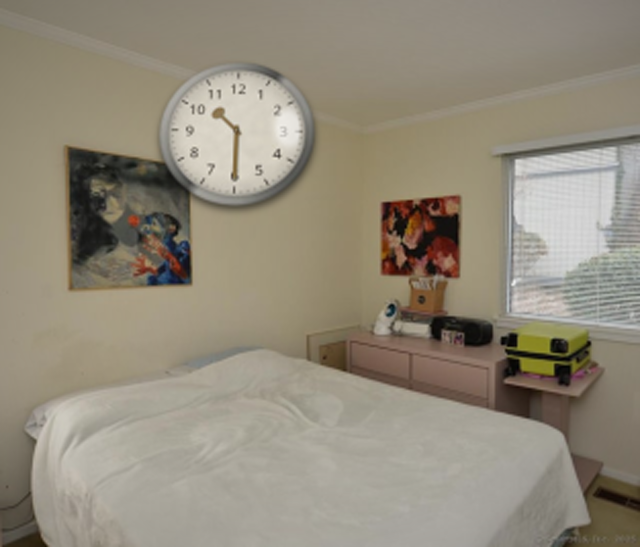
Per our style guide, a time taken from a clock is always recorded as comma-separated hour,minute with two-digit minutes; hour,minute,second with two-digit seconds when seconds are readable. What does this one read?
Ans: 10,30
